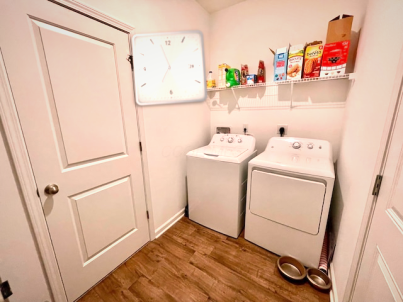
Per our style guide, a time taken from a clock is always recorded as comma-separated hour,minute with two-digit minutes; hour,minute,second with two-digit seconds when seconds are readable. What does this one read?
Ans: 6,57
